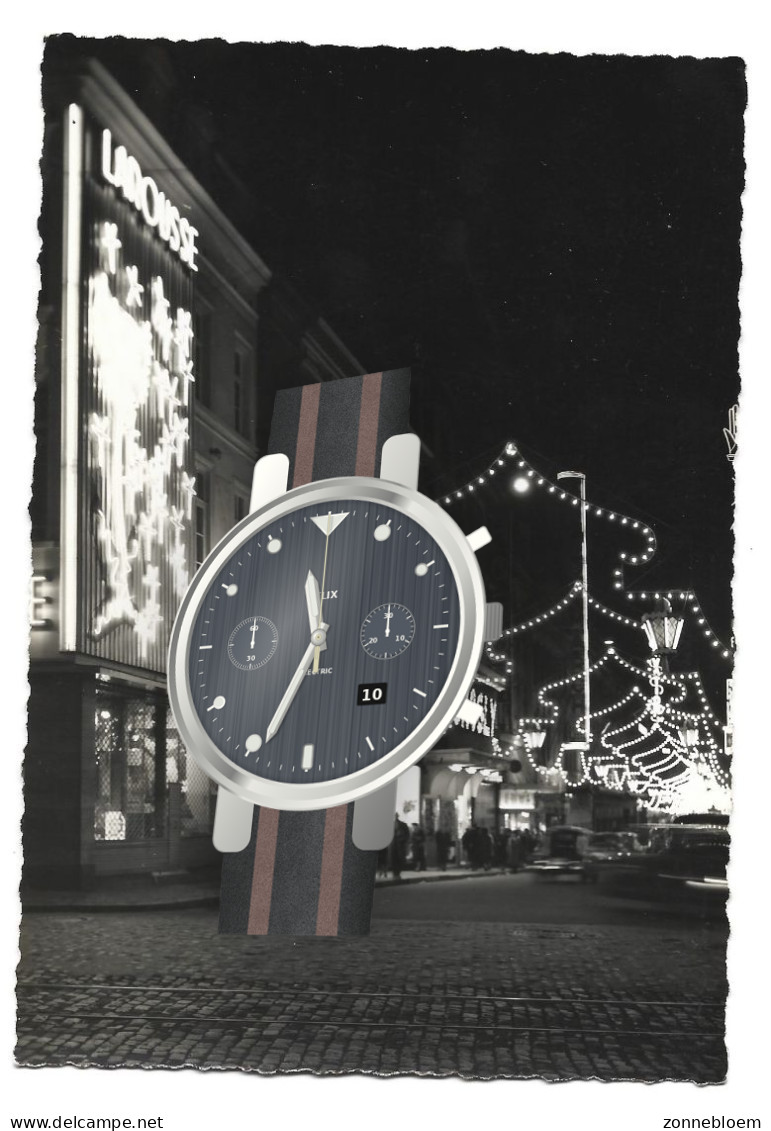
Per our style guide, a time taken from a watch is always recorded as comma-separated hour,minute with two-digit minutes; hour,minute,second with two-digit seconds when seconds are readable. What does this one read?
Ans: 11,34
